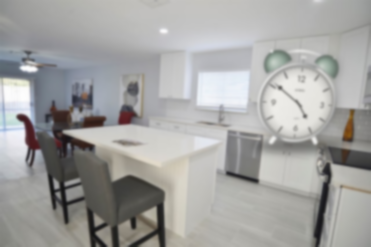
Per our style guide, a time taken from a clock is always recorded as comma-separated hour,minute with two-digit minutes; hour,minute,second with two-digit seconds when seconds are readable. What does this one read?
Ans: 4,51
